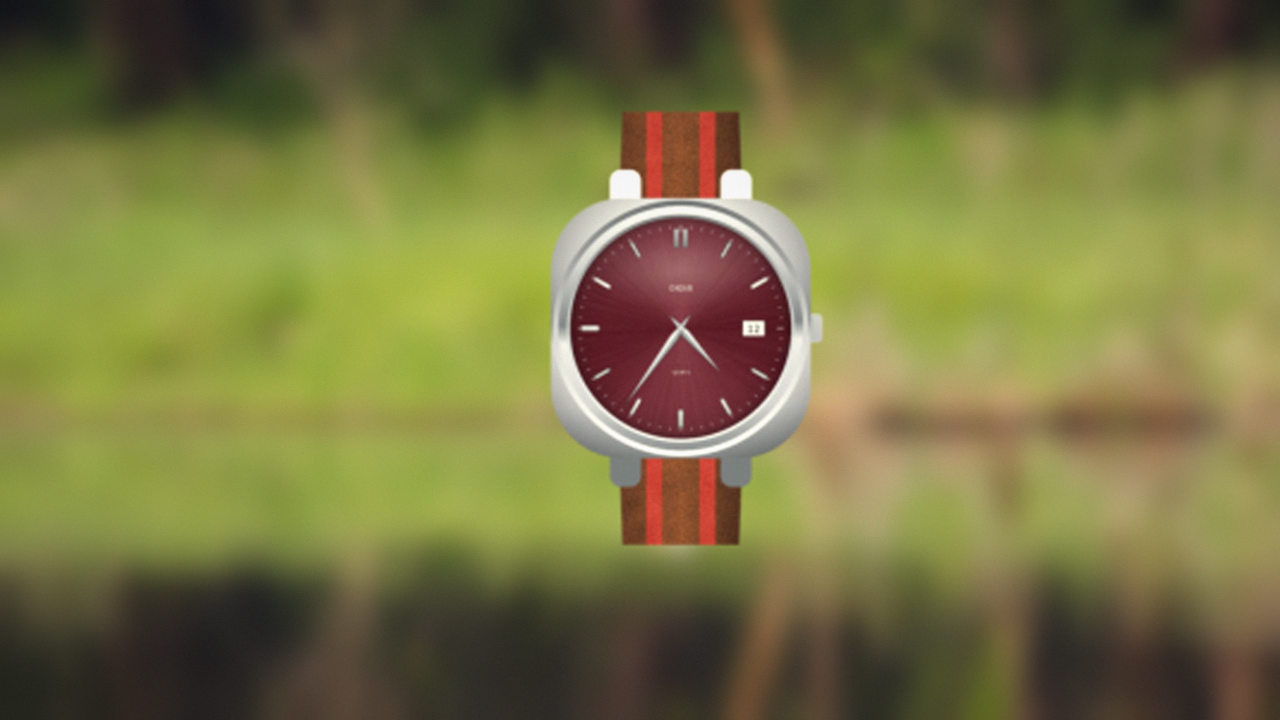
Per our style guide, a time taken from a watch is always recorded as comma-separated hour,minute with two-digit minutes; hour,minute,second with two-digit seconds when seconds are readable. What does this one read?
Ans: 4,36
